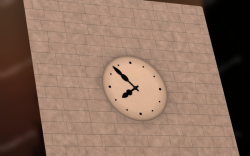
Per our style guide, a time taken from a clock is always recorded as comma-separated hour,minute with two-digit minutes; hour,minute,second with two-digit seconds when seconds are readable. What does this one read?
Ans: 7,53
